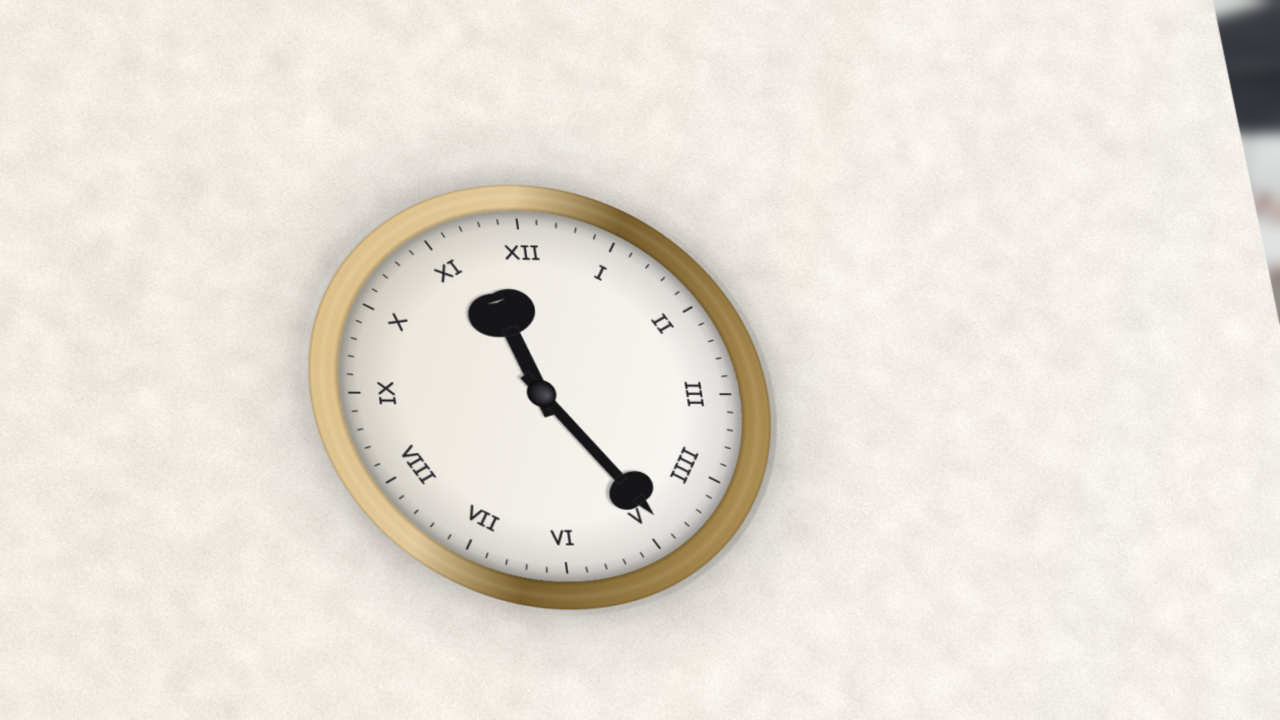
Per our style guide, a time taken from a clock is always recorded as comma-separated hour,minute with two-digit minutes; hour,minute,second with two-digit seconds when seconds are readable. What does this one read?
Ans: 11,24
